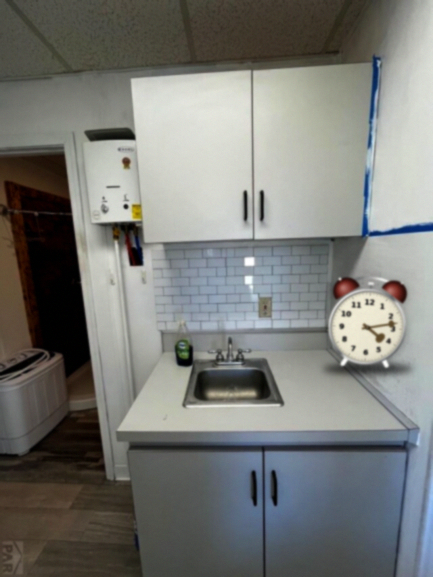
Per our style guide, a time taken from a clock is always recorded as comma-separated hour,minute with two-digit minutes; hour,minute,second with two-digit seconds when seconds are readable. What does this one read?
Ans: 4,13
